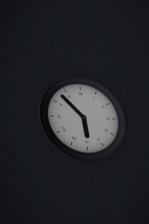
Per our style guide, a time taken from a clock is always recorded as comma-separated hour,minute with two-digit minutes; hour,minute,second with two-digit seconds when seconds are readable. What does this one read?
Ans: 5,53
